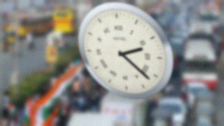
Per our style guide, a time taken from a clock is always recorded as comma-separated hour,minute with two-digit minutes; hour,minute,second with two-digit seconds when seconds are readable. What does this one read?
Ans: 2,22
